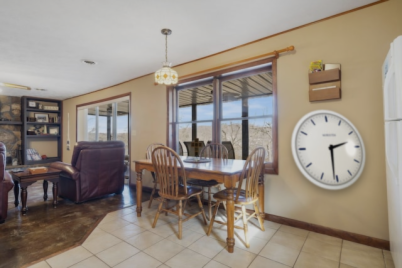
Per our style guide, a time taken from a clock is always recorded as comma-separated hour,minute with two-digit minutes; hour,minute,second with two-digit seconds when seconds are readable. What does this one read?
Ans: 2,31
